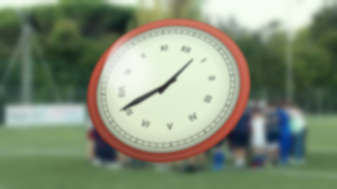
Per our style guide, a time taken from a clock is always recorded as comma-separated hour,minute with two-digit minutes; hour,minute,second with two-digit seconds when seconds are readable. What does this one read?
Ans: 12,36
